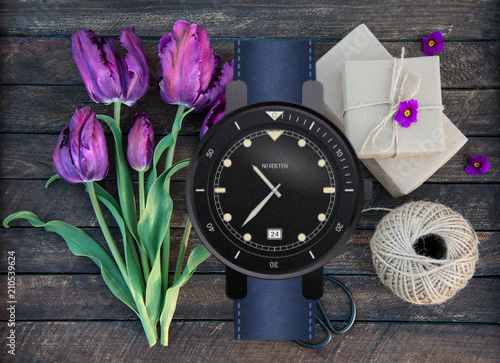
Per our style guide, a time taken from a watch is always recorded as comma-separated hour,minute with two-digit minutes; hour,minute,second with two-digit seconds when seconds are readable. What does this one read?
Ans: 10,37
